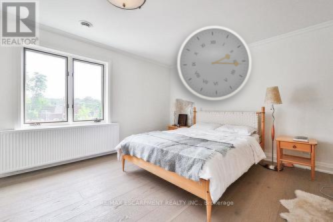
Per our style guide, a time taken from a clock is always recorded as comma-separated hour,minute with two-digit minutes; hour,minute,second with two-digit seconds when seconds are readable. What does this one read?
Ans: 2,16
